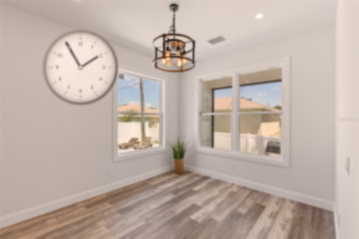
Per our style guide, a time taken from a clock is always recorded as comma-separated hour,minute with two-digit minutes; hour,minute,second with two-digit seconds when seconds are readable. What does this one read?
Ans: 1,55
